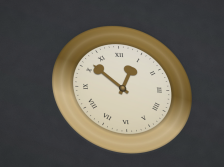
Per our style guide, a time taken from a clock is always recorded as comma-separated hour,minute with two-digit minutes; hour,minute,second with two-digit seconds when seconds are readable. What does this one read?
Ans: 12,52
